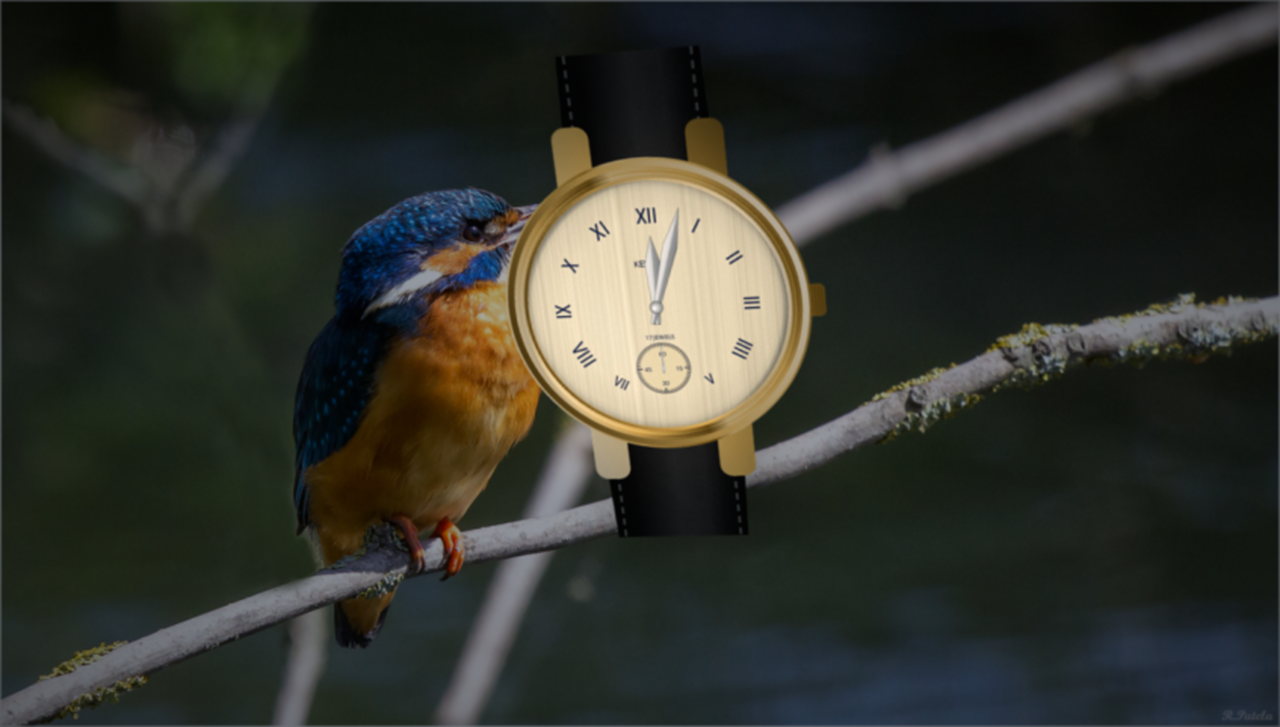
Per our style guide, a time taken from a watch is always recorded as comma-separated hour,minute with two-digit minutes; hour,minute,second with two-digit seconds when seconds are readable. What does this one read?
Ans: 12,03
